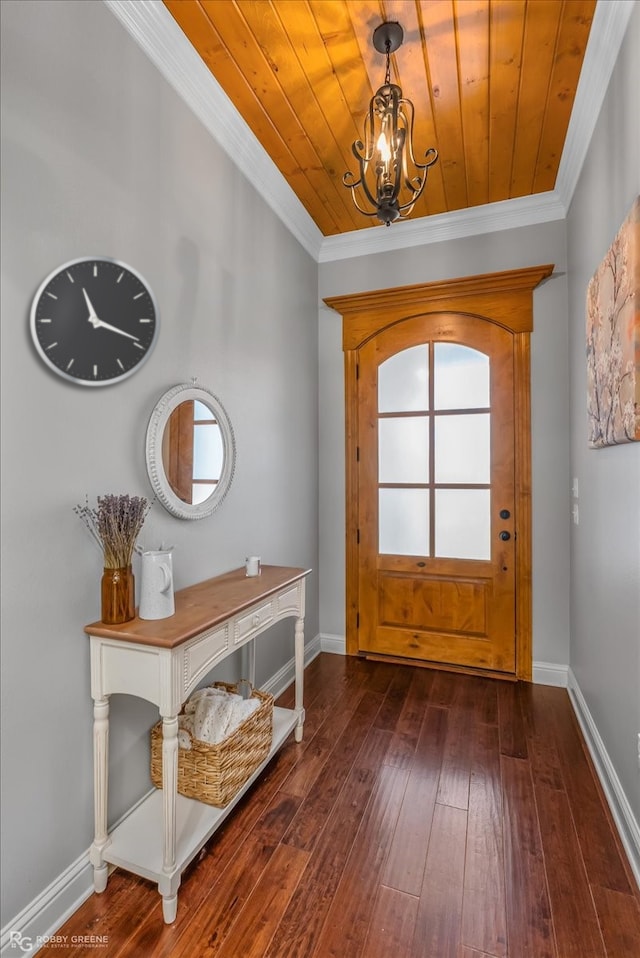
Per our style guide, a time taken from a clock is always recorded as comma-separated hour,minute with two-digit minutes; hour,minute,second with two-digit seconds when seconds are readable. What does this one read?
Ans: 11,19
